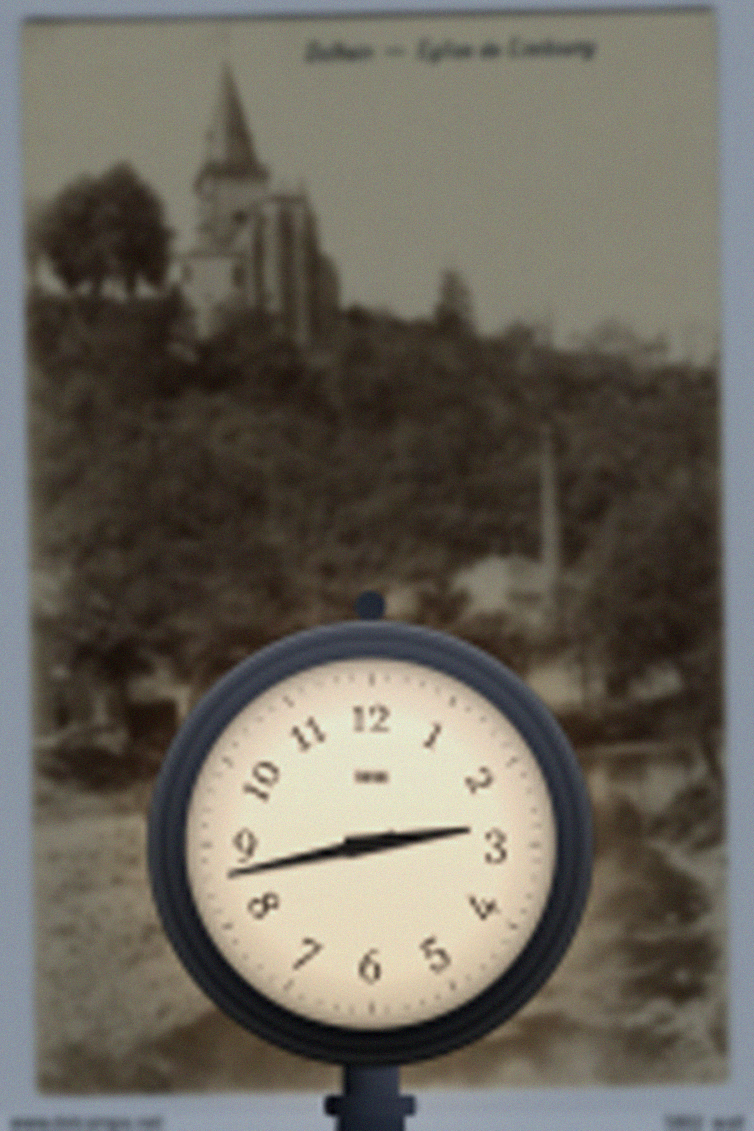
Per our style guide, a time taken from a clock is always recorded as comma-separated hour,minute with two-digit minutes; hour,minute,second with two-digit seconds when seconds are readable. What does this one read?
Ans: 2,43
